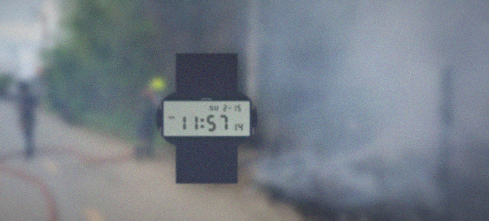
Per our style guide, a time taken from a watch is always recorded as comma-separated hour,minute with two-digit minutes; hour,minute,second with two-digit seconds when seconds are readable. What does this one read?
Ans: 11,57
